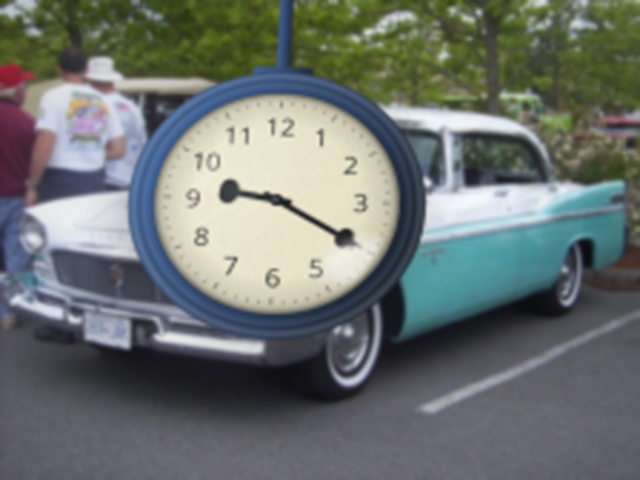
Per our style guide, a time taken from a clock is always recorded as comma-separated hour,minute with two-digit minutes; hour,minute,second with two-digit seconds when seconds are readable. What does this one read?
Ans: 9,20
